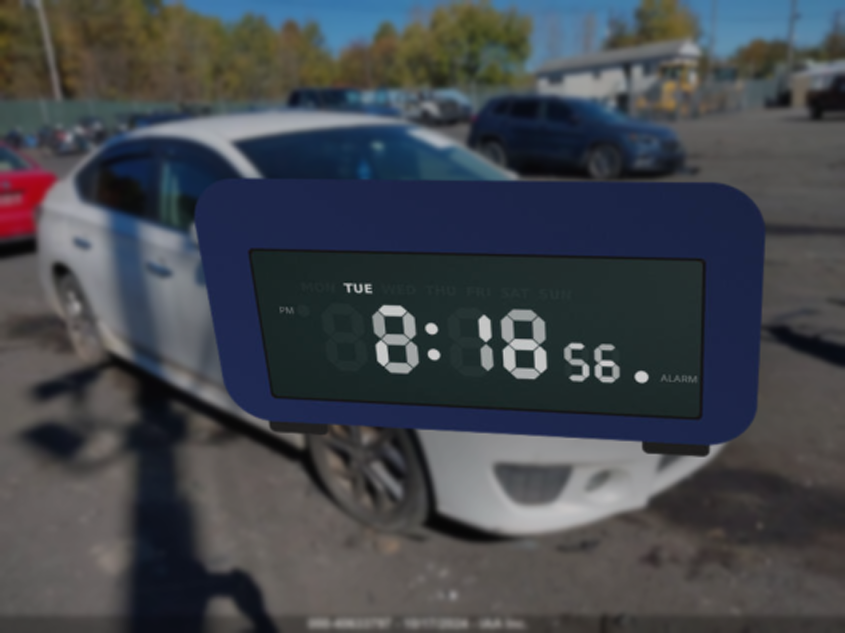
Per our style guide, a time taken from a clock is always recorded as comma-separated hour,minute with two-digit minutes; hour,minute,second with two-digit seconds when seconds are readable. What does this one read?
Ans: 8,18,56
